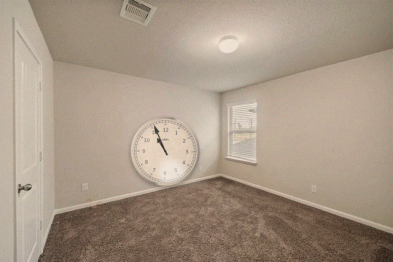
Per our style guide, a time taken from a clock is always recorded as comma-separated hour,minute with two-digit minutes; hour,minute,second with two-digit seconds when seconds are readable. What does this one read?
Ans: 10,56
